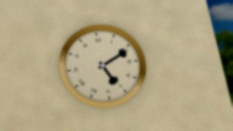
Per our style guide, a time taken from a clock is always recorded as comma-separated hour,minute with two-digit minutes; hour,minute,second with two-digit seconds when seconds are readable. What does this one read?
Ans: 5,11
